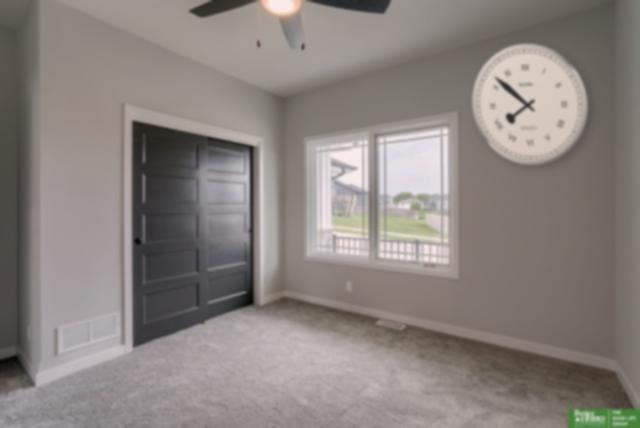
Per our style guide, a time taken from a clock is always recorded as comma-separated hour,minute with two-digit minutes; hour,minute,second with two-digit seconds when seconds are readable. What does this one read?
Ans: 7,52
